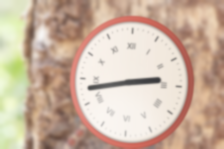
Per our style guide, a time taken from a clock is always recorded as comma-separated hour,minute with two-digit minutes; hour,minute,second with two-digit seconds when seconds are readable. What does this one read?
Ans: 2,43
